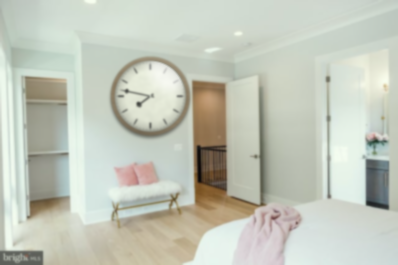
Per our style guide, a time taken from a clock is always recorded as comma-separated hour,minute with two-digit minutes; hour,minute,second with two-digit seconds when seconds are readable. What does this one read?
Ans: 7,47
